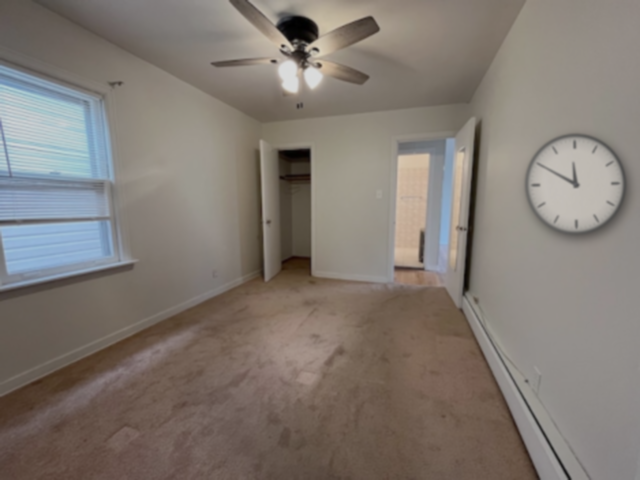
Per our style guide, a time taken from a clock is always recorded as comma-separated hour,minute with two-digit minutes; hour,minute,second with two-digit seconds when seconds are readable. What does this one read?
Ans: 11,50
